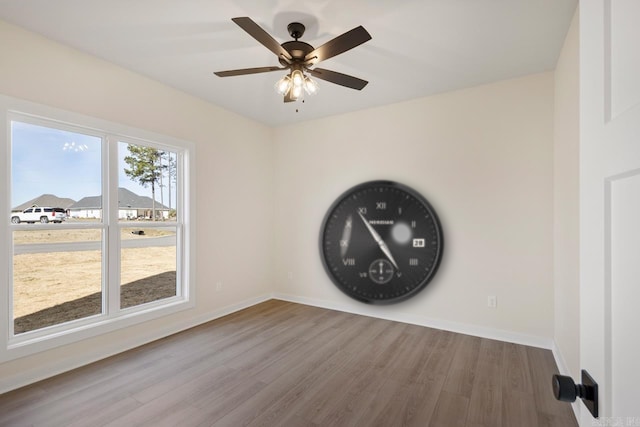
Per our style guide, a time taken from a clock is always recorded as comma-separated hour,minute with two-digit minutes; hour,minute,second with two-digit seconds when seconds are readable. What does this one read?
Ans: 4,54
